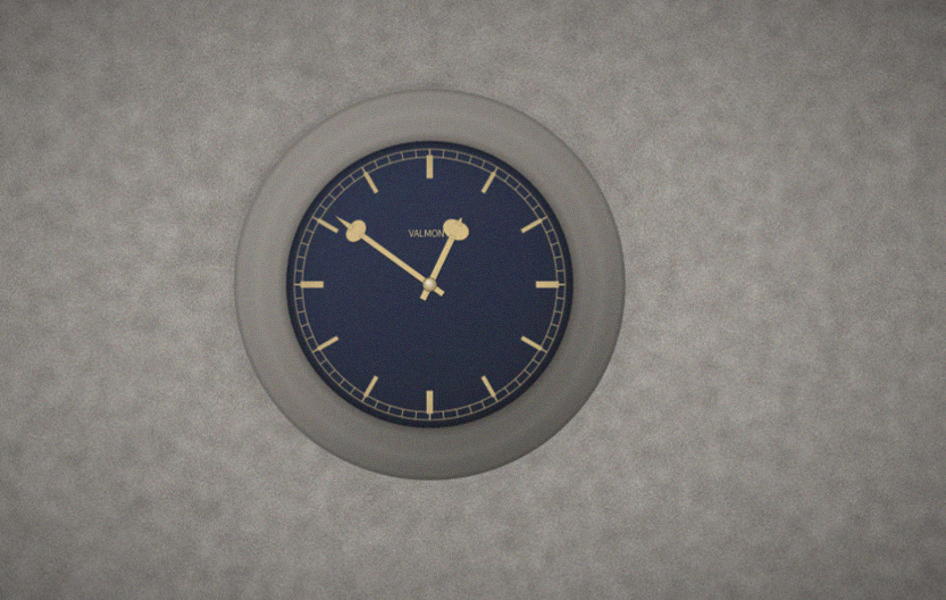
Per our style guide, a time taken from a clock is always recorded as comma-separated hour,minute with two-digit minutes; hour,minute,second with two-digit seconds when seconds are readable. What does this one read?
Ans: 12,51
